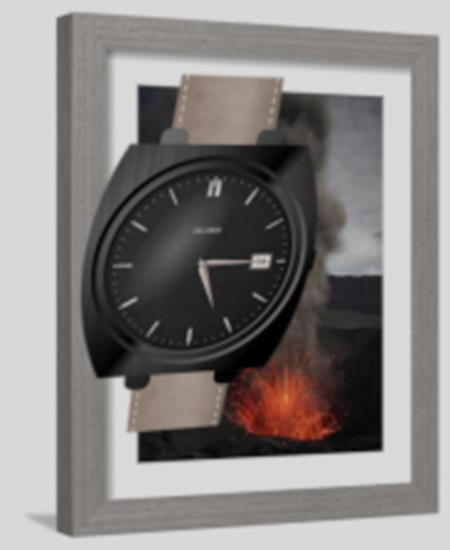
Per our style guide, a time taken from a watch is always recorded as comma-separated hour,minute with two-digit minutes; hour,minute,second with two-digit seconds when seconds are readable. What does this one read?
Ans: 5,15
